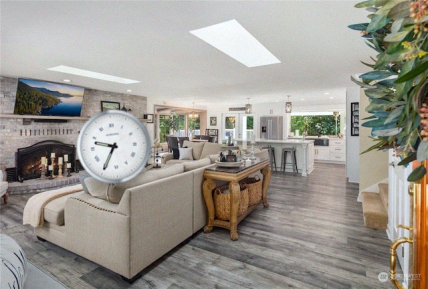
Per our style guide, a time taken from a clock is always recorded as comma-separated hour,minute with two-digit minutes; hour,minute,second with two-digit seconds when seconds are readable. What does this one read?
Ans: 9,35
